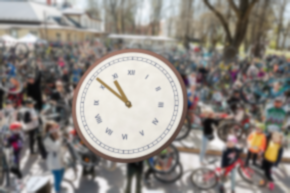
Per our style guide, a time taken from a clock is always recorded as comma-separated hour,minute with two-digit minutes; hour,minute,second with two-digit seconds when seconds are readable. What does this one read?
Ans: 10,51
